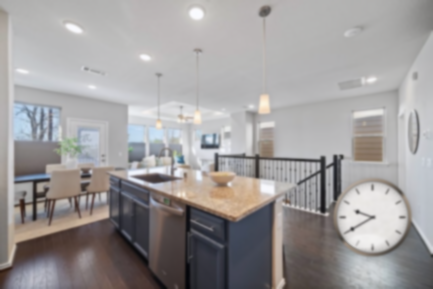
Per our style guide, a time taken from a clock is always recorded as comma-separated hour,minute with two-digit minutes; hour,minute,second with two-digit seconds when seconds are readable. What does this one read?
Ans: 9,40
